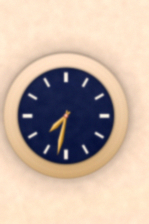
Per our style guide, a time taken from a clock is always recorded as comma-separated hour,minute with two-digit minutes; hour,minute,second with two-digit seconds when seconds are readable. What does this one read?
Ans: 7,32
